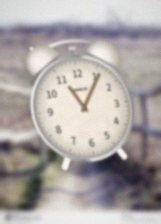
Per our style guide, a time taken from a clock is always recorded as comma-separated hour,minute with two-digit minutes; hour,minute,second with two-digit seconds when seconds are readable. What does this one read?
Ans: 11,06
